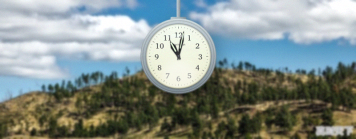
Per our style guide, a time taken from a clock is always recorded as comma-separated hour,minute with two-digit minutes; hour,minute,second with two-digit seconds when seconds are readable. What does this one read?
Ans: 11,02
